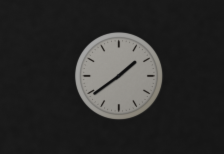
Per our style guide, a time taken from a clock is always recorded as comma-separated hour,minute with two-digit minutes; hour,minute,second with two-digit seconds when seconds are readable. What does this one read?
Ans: 1,39
